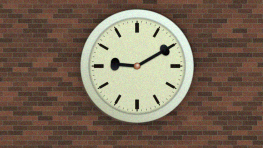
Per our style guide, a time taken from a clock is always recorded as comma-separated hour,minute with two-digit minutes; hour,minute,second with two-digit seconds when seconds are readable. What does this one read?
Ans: 9,10
